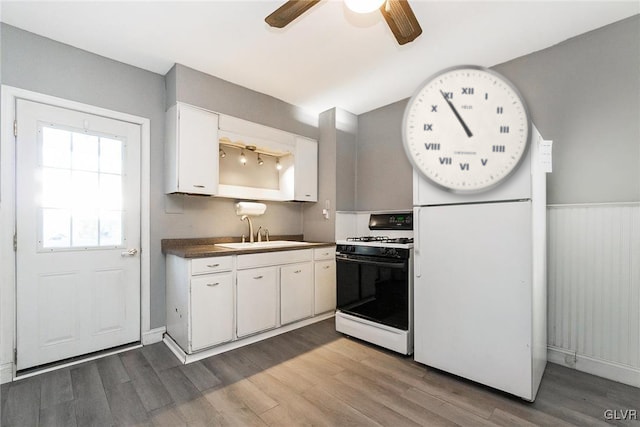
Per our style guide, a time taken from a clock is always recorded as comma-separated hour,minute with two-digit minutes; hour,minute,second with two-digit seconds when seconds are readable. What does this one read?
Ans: 10,54
